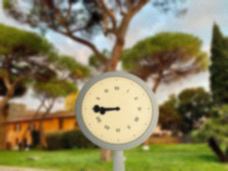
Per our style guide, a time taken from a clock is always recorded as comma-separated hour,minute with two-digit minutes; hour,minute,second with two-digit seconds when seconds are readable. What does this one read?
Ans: 8,45
